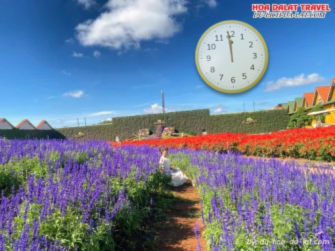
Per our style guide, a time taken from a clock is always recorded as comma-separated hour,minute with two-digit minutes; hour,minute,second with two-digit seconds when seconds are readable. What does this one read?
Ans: 11,59
